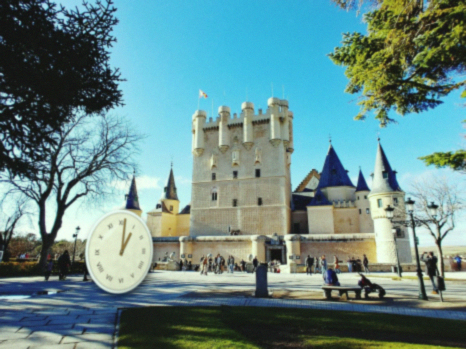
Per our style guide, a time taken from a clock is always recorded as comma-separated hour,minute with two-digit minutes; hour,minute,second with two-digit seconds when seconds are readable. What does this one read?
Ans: 1,01
